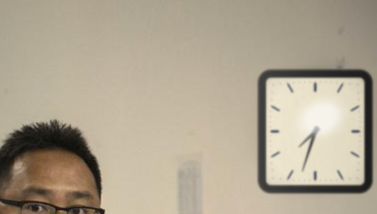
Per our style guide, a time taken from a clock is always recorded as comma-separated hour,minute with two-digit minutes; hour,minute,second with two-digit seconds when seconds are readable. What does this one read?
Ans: 7,33
